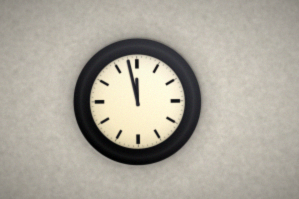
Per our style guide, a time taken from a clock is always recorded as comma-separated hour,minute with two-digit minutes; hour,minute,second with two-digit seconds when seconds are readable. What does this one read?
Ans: 11,58
